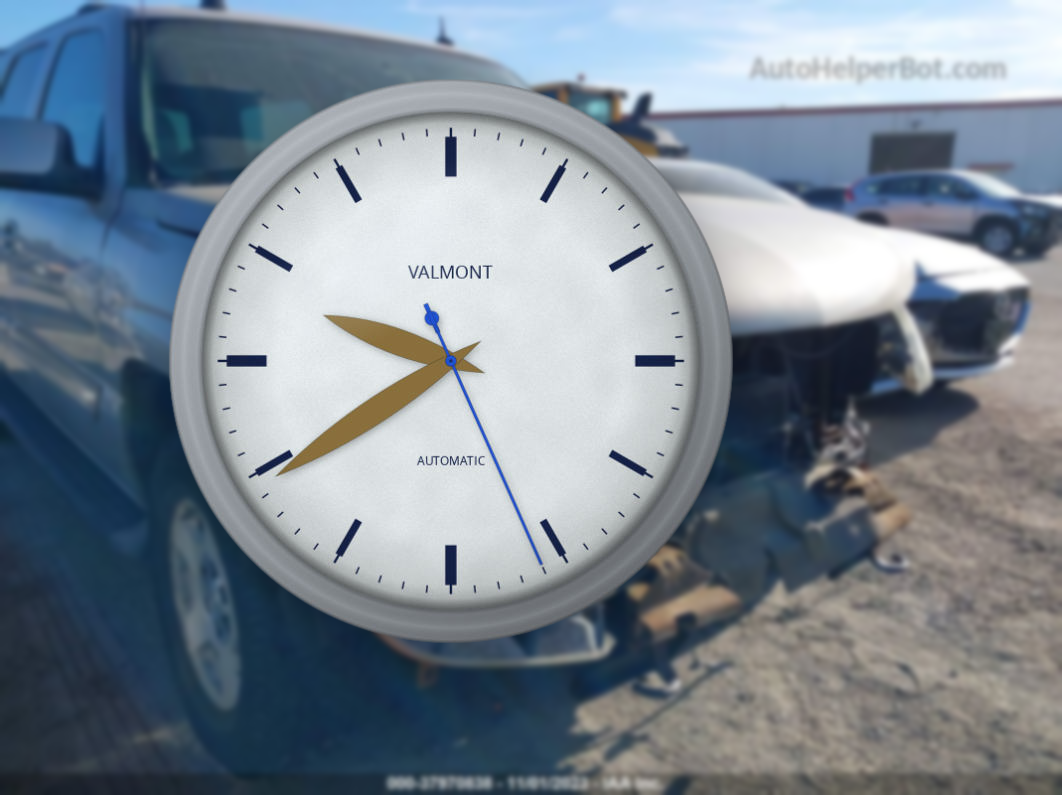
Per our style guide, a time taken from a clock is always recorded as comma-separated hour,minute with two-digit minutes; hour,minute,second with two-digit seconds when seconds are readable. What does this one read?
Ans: 9,39,26
